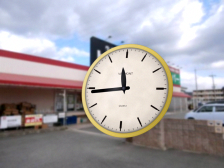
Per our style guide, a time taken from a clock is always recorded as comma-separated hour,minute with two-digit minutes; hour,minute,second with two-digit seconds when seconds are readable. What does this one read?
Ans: 11,44
